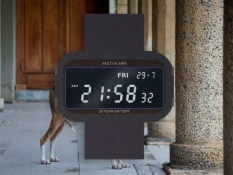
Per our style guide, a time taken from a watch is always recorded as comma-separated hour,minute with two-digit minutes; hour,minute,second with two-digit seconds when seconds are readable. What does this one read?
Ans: 21,58,32
